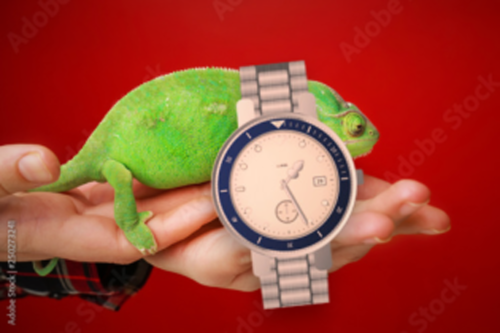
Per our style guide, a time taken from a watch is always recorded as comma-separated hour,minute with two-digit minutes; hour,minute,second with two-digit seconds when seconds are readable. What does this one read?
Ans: 1,26
